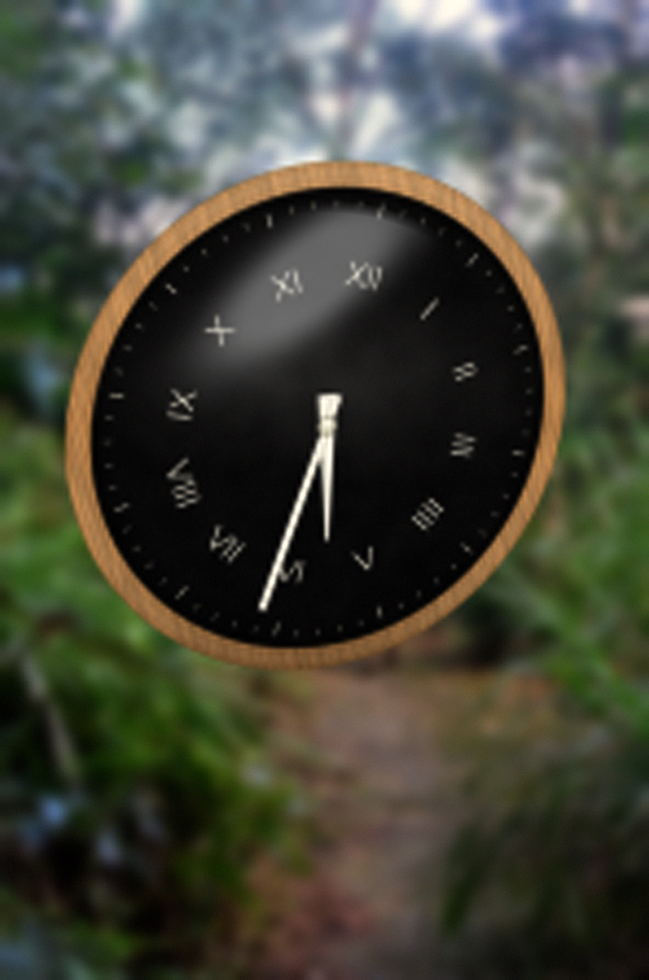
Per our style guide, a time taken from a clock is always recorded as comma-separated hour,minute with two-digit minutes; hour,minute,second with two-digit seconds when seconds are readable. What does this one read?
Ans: 5,31
